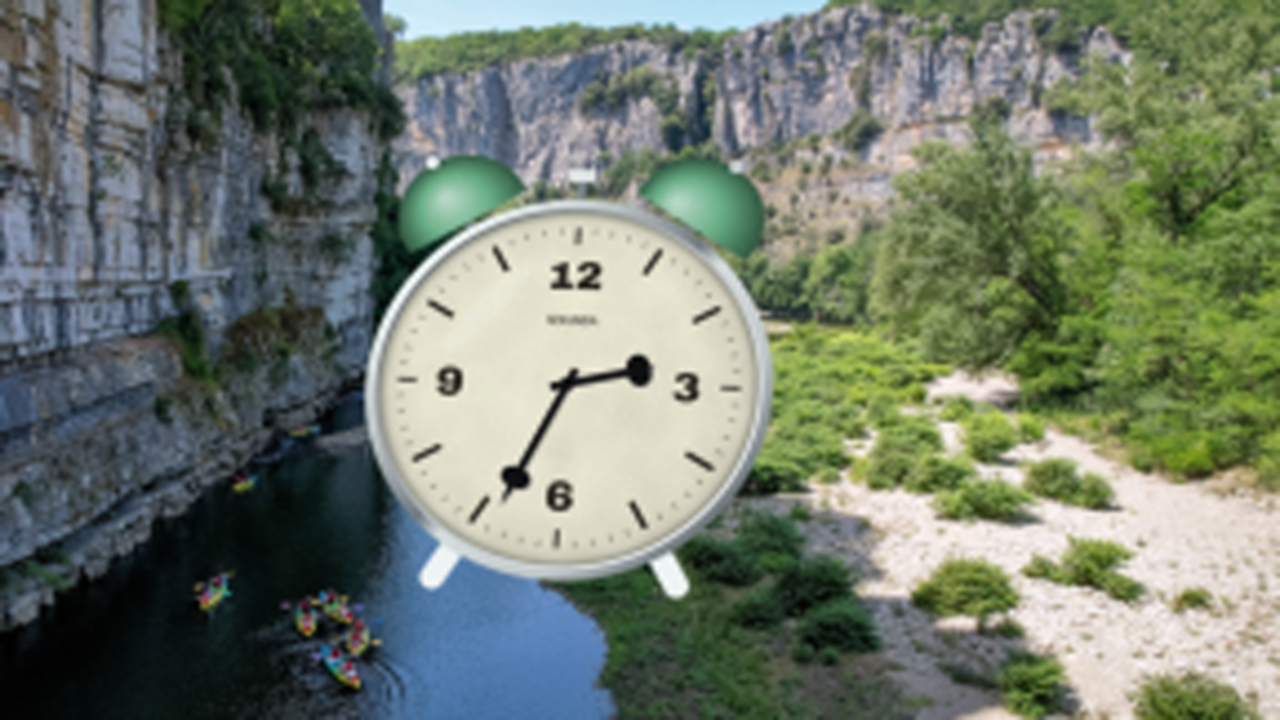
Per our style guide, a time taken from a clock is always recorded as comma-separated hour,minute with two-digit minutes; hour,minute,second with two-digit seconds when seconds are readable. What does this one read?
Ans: 2,34
